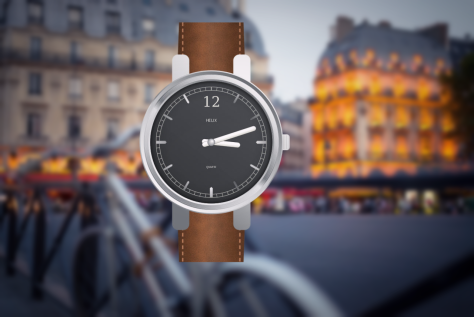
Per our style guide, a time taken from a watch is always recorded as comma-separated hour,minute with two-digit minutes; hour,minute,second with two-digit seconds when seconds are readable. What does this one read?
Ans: 3,12
